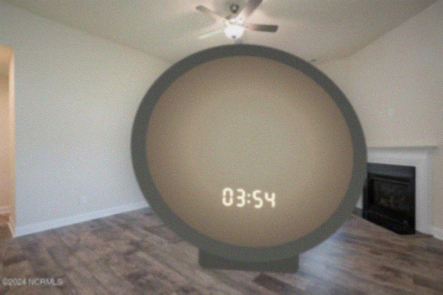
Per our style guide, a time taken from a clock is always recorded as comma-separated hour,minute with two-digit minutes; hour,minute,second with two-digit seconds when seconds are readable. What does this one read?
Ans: 3,54
